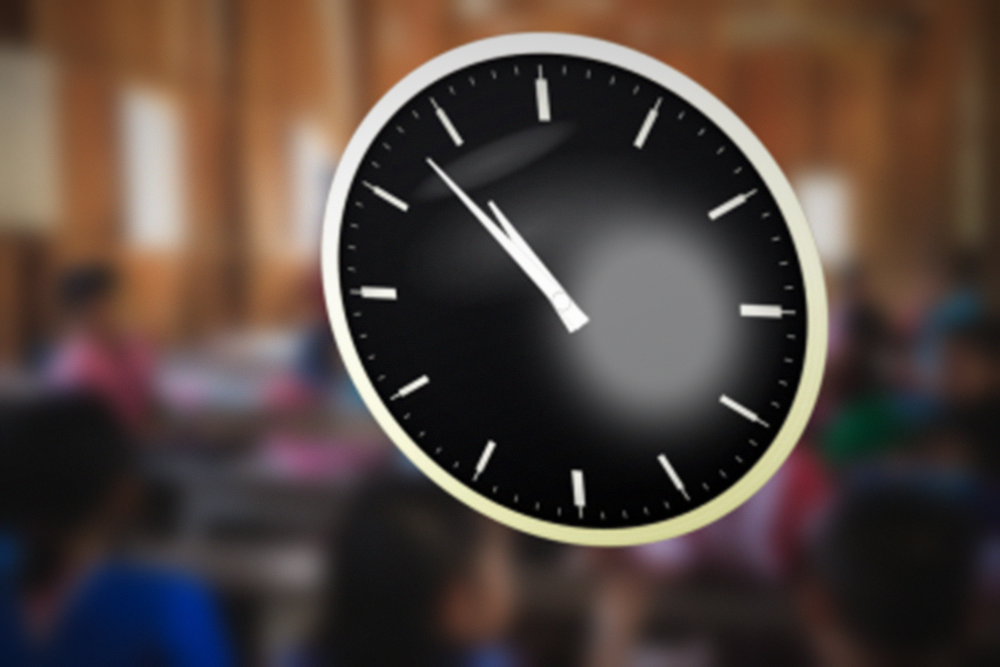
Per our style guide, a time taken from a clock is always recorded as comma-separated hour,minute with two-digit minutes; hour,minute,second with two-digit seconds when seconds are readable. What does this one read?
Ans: 10,53
